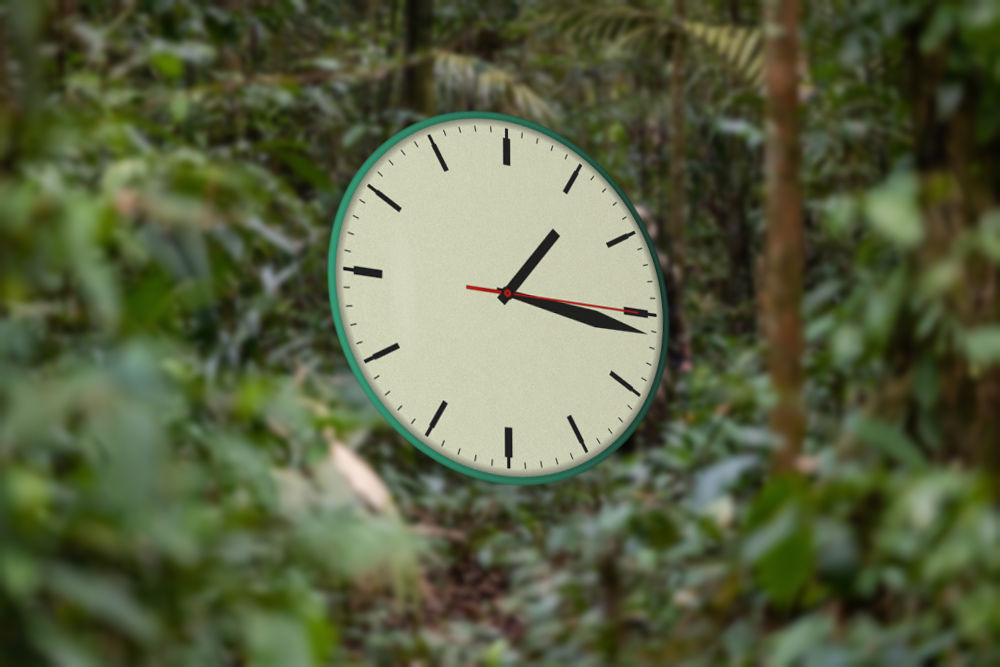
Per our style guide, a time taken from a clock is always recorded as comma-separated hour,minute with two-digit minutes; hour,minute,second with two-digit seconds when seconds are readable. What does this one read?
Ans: 1,16,15
